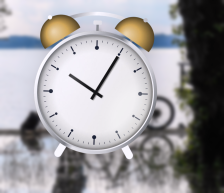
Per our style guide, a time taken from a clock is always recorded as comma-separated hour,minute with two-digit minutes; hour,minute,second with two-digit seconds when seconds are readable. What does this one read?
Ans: 10,05
